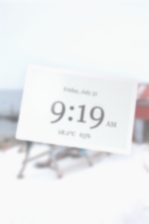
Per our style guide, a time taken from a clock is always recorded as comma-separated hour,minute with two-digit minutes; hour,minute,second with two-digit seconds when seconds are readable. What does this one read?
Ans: 9,19
